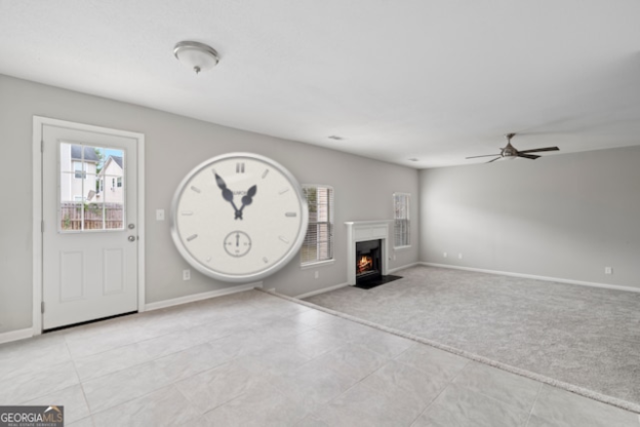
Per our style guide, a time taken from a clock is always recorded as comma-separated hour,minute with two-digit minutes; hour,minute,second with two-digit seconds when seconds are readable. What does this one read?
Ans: 12,55
